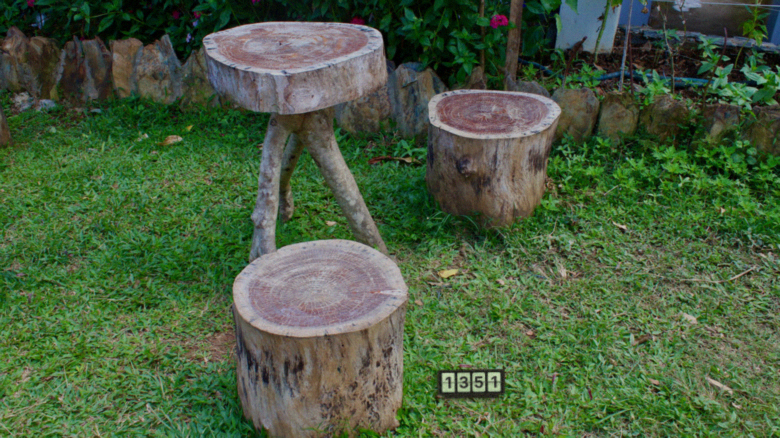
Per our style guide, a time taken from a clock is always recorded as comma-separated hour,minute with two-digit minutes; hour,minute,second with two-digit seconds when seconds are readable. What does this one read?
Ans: 13,51
